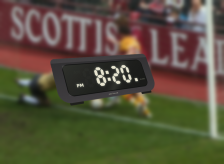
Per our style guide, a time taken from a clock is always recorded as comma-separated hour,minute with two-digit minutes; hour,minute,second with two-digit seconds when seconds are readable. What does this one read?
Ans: 8,20
